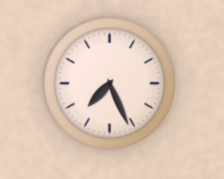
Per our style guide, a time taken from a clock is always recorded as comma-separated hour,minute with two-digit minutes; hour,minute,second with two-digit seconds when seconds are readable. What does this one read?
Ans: 7,26
